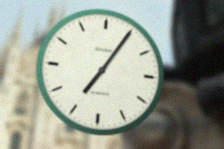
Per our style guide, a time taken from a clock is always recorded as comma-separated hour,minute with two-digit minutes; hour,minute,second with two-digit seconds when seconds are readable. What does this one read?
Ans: 7,05
